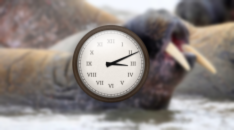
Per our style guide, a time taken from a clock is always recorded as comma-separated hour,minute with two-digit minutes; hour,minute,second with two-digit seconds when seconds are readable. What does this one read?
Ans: 3,11
